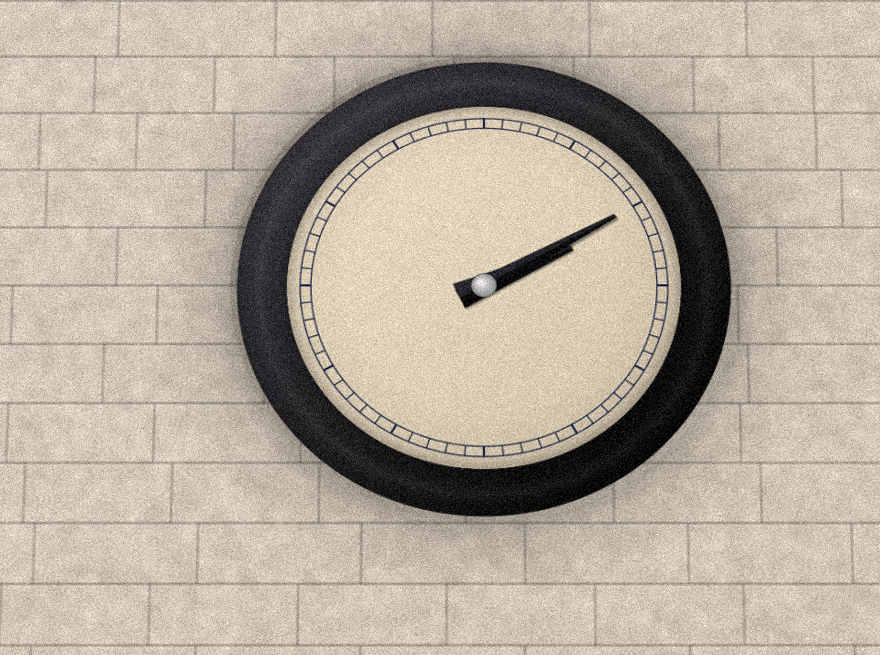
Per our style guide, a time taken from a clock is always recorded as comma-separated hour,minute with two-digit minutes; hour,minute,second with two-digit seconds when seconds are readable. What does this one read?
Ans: 2,10
